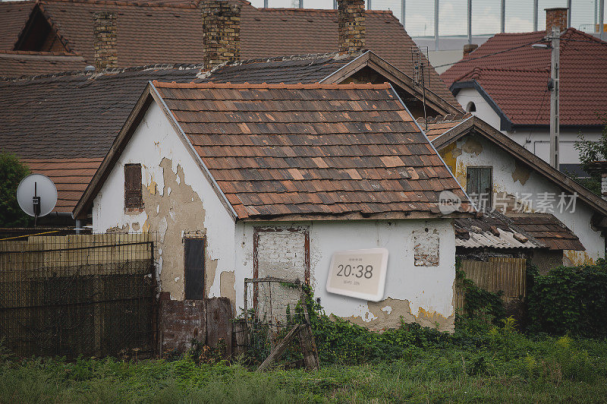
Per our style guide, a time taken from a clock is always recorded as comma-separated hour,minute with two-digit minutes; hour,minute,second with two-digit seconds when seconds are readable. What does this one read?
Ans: 20,38
